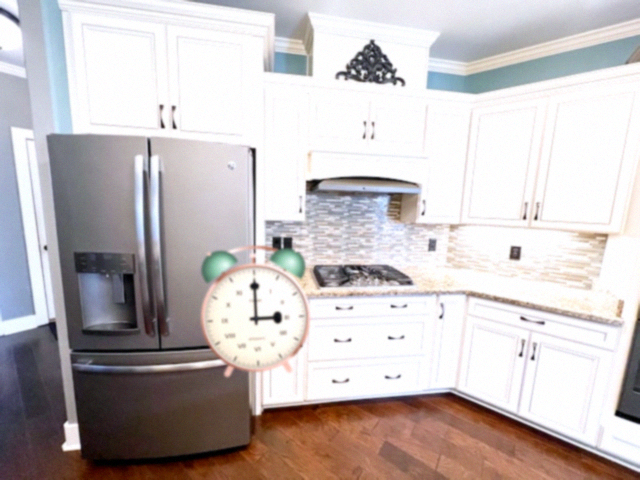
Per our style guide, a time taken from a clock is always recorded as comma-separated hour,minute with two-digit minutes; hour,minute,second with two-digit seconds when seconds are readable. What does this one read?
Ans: 3,00
